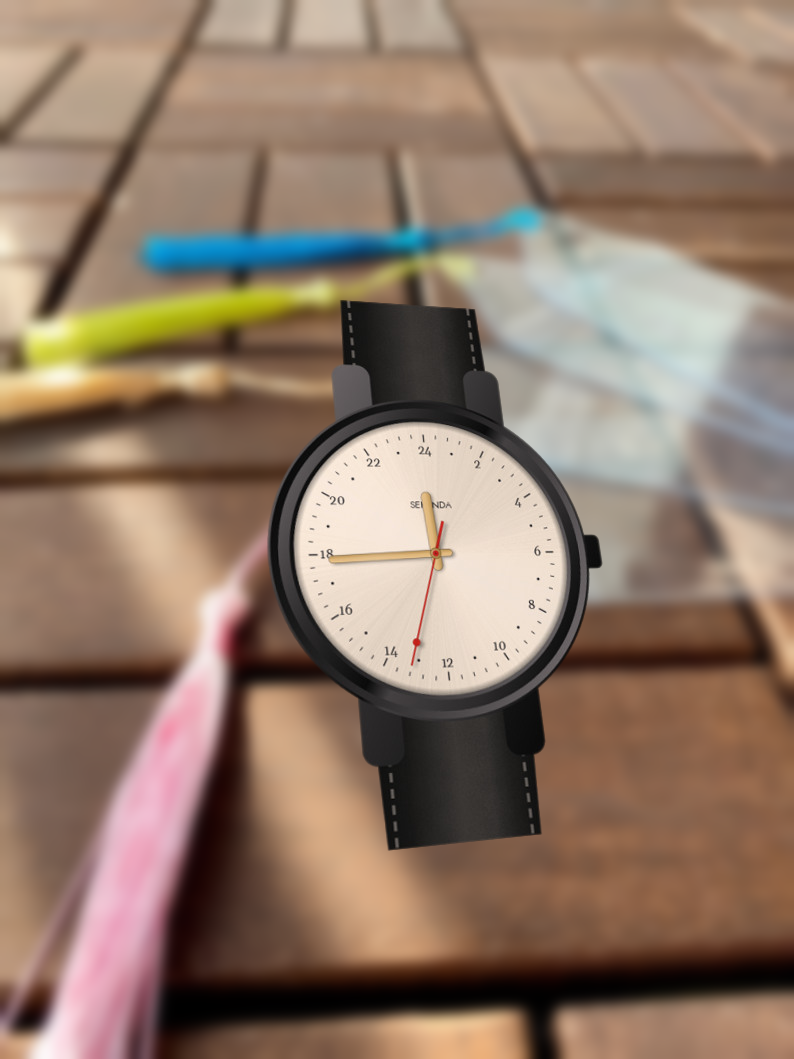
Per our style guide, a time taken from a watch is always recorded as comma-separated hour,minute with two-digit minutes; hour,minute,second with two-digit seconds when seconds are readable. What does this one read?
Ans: 23,44,33
